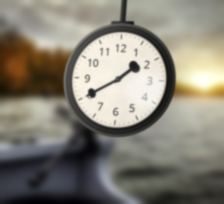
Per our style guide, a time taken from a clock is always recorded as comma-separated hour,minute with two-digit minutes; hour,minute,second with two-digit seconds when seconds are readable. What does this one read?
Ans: 1,40
